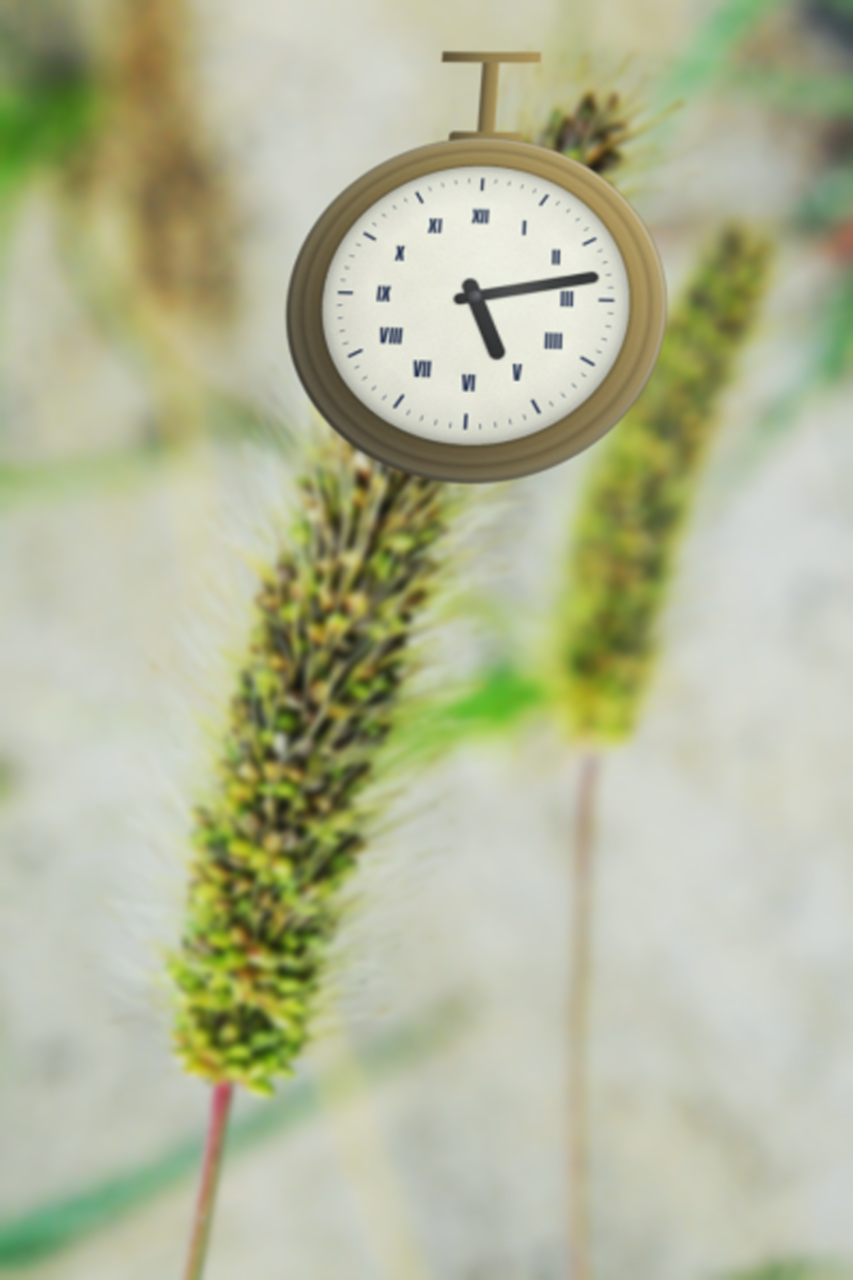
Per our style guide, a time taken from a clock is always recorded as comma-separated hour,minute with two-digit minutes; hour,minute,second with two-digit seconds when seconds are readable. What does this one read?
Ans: 5,13
